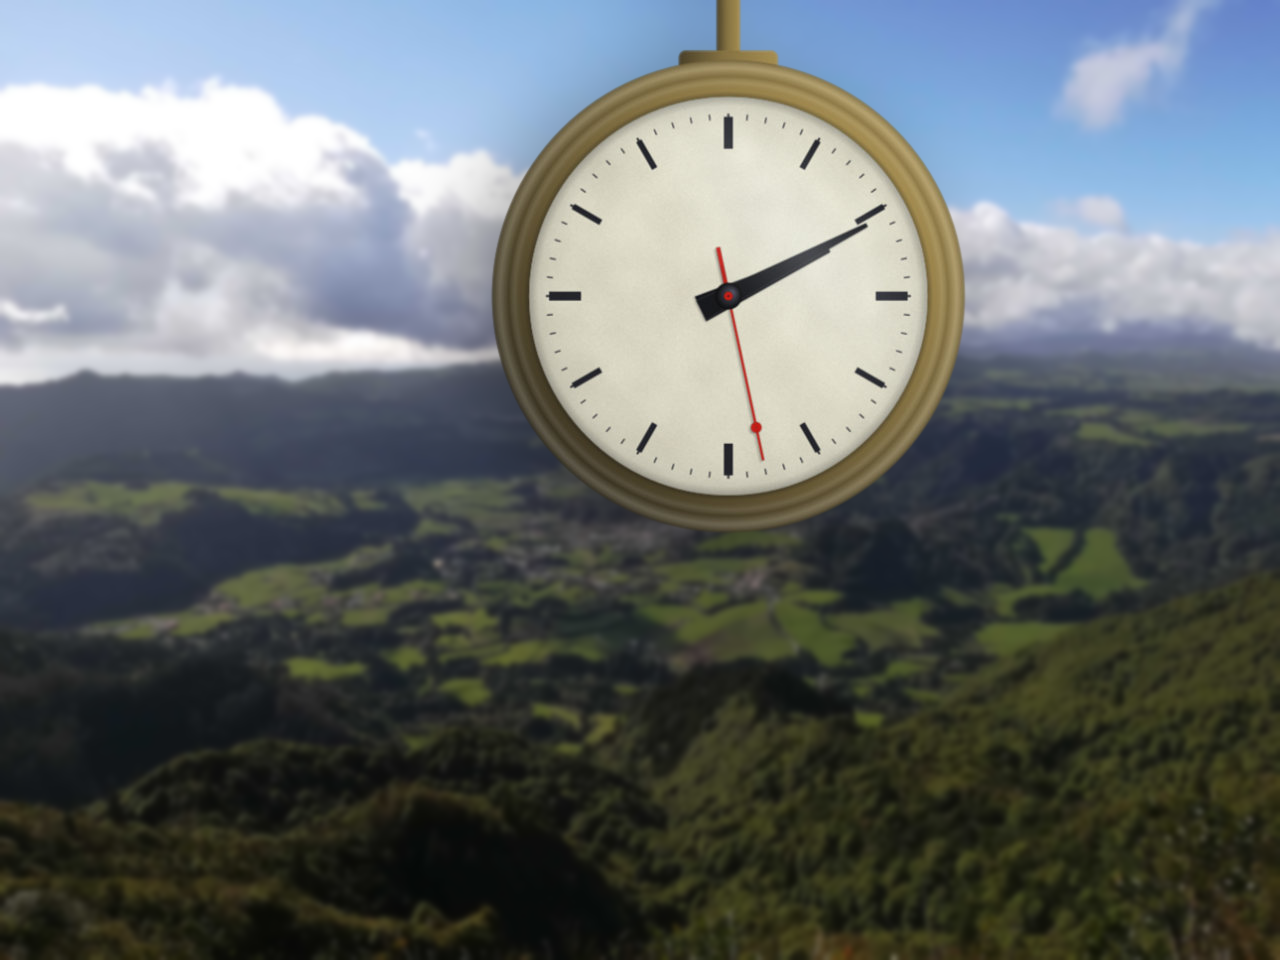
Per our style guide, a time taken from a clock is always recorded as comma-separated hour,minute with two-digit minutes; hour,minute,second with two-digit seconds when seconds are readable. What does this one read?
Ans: 2,10,28
